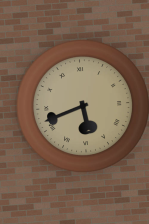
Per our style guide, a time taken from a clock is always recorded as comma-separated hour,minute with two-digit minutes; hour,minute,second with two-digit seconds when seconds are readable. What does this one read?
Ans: 5,42
